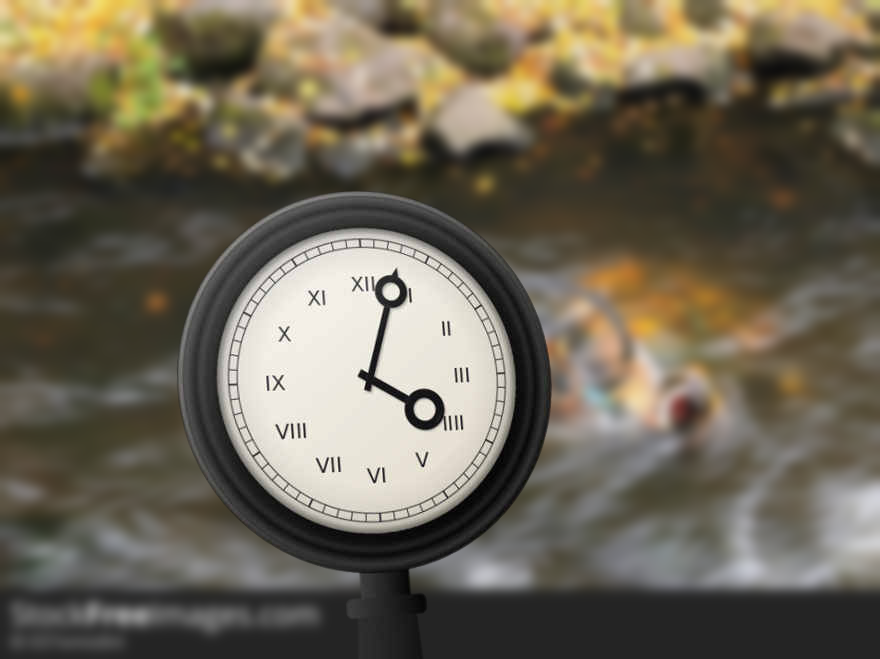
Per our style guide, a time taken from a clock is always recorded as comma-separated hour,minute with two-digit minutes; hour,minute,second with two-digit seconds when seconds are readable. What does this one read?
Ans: 4,03
